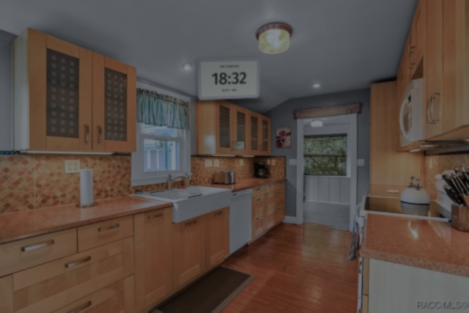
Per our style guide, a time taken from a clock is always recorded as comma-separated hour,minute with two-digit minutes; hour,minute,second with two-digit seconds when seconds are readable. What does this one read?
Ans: 18,32
